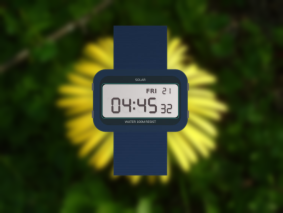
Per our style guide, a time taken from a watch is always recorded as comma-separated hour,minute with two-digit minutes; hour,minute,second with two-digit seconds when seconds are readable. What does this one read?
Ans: 4,45,32
